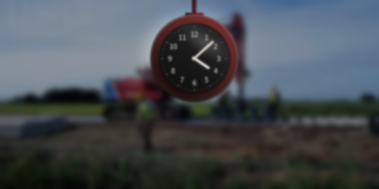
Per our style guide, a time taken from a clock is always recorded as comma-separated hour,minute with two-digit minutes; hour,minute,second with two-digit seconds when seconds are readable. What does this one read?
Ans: 4,08
